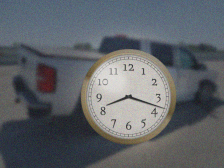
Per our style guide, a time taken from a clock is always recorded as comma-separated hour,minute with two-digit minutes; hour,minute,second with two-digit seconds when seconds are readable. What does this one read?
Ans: 8,18
